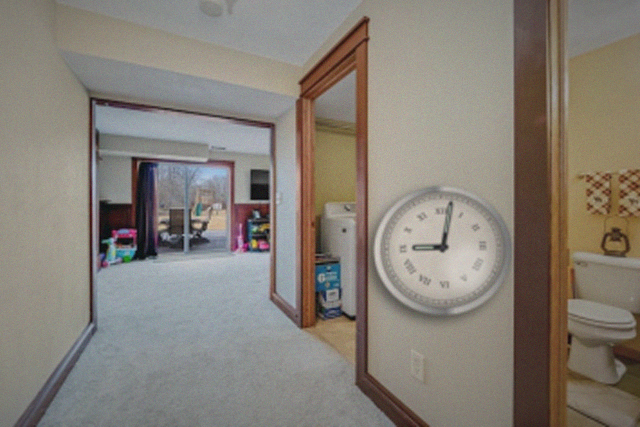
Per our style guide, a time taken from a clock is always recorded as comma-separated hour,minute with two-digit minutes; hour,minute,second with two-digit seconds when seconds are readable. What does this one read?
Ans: 9,02
